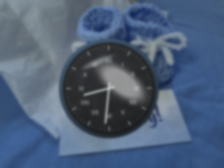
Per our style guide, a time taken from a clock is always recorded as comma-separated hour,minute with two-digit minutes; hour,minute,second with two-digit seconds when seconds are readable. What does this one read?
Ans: 8,31
